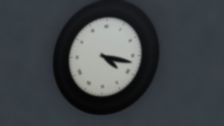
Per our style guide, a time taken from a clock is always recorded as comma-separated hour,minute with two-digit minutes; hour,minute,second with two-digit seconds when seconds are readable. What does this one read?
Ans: 4,17
